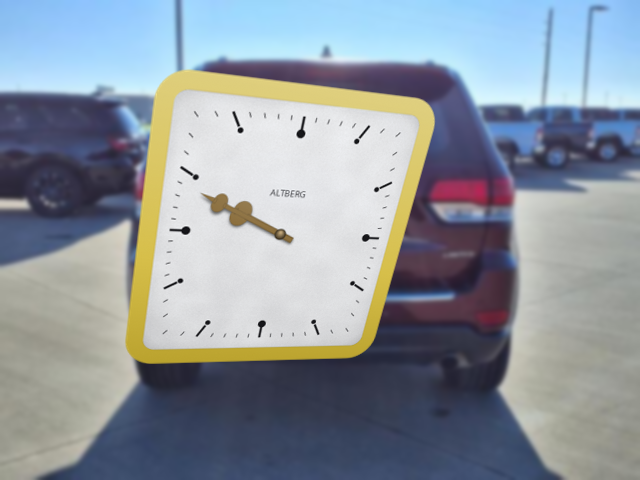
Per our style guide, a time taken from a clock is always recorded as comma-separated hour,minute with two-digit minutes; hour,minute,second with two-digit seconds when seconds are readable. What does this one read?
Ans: 9,49
